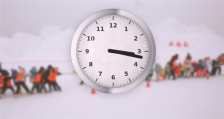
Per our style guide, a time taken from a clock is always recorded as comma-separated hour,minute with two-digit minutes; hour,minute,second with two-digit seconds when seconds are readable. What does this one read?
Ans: 3,17
